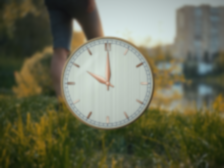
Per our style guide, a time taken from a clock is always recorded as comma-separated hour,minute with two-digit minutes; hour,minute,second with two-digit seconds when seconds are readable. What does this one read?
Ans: 10,00
